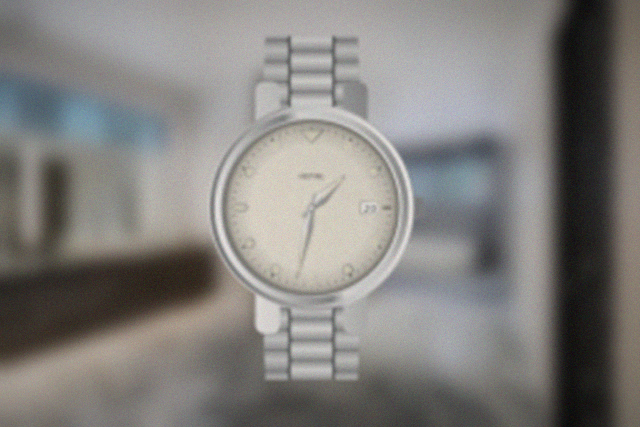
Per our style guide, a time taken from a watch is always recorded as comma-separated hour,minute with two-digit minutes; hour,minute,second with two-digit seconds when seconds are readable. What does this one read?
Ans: 1,32
